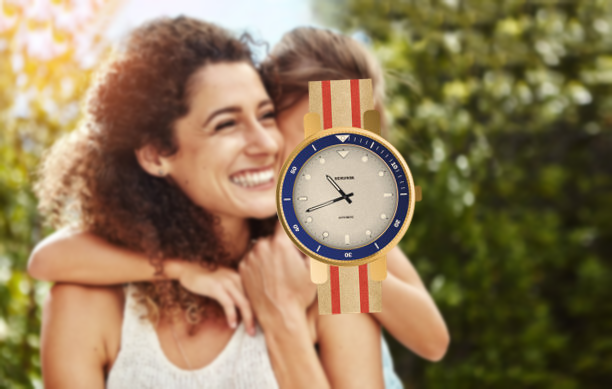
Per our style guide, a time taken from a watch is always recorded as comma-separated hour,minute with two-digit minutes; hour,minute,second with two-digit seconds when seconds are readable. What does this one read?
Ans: 10,42
